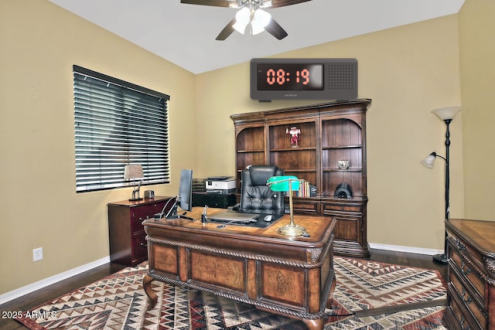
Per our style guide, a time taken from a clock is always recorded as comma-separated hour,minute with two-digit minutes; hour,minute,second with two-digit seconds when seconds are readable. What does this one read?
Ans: 8,19
